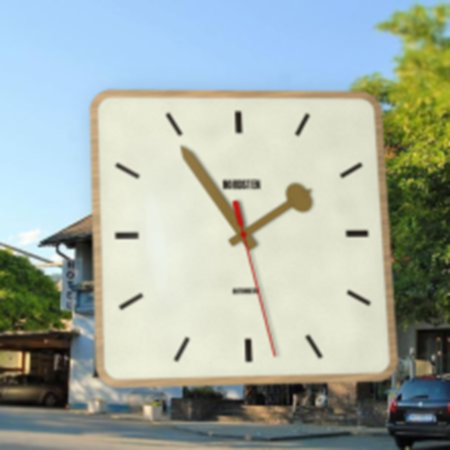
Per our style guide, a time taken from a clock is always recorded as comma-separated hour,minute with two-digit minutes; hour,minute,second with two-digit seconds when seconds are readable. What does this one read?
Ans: 1,54,28
